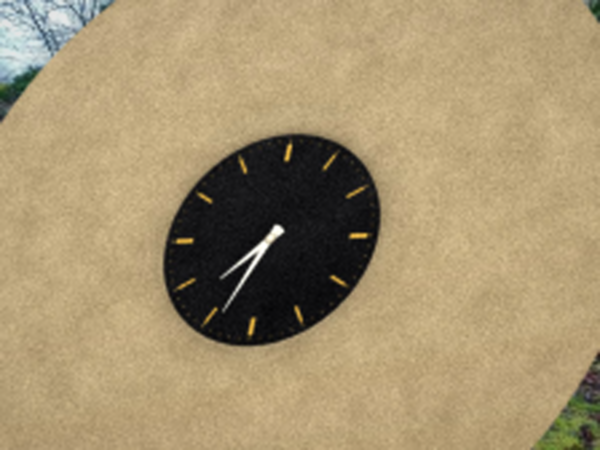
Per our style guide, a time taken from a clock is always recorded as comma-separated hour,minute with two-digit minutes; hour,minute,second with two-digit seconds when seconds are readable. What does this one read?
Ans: 7,34
